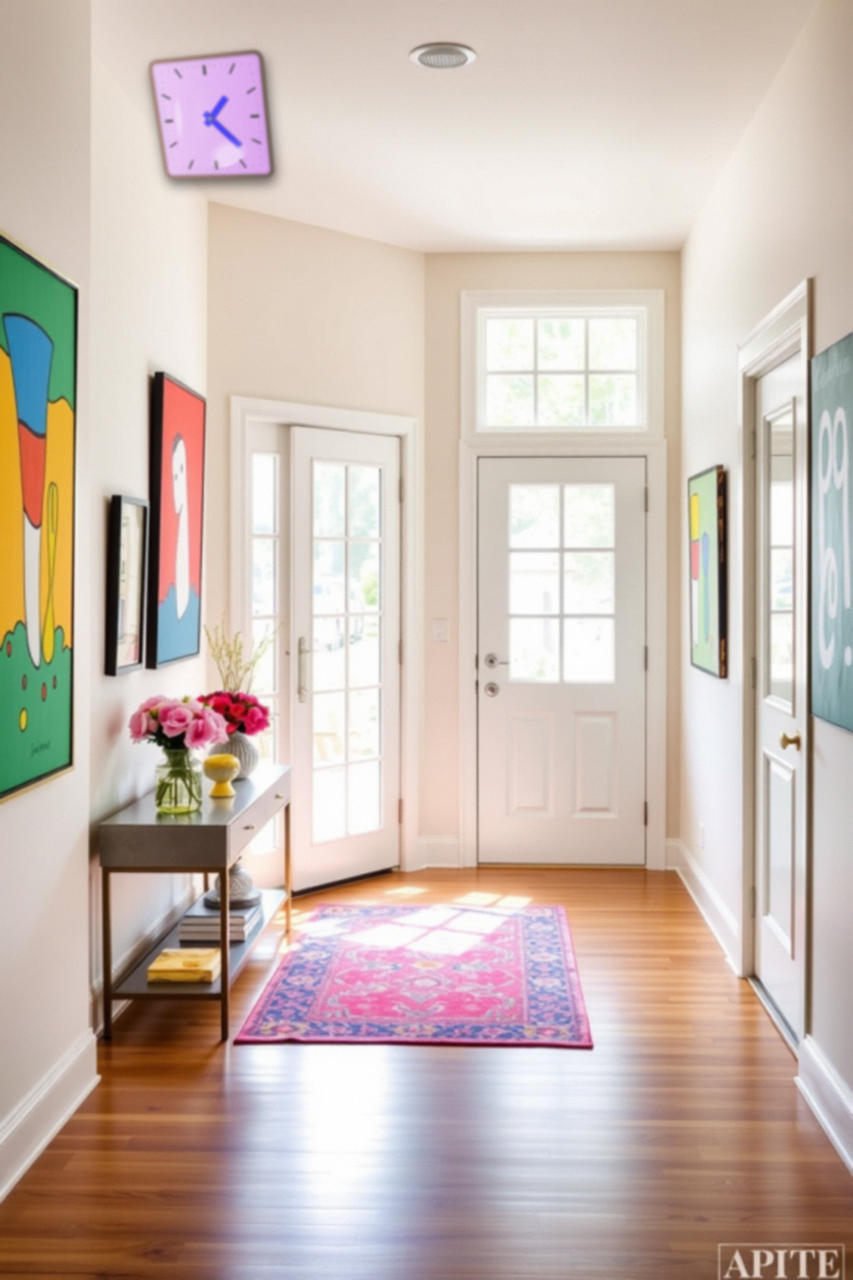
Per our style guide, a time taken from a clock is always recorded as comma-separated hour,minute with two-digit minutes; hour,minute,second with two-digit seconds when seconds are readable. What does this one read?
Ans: 1,23
